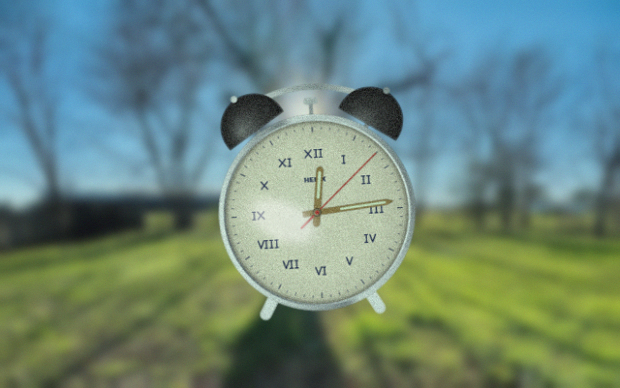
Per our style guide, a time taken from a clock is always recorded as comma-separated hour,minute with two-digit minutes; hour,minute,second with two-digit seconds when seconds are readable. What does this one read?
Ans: 12,14,08
